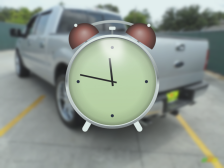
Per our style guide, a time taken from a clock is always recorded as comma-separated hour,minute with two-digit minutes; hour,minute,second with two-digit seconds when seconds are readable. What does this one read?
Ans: 11,47
